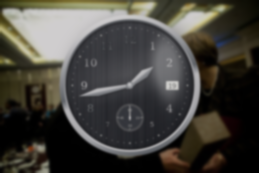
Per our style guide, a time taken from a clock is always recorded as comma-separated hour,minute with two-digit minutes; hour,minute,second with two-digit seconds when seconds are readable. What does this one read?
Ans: 1,43
